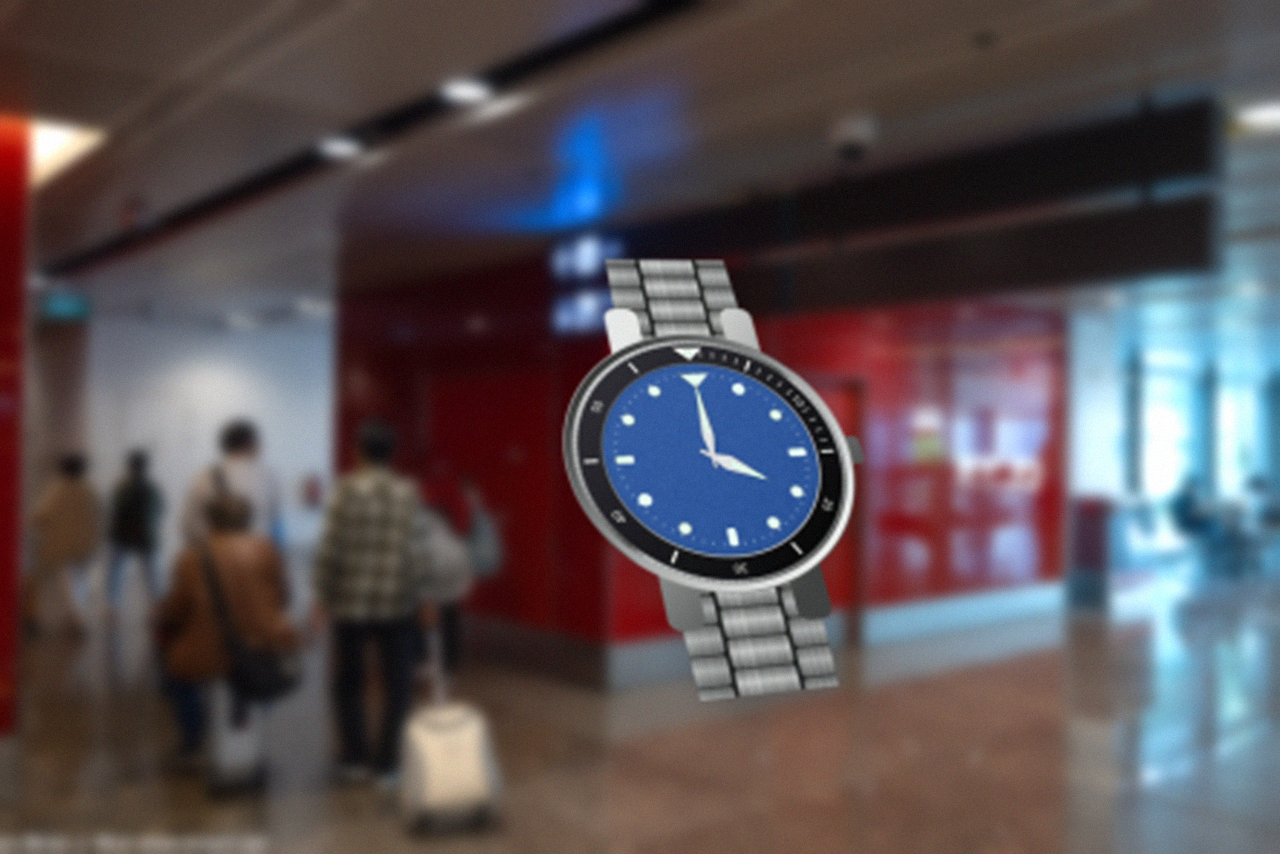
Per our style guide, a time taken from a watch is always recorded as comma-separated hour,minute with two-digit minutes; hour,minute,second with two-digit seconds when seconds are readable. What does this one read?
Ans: 4,00
